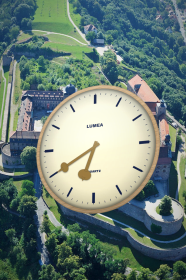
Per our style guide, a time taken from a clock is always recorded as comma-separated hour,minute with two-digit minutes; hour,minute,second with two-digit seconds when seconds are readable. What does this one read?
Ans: 6,40
